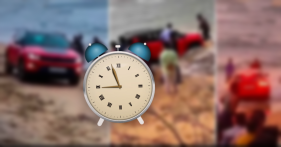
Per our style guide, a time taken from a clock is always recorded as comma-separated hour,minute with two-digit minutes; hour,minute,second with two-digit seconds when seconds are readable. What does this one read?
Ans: 8,57
